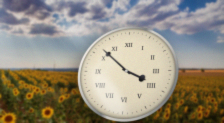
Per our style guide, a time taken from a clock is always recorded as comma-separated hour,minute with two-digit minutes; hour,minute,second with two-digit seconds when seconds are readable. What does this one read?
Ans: 3,52
